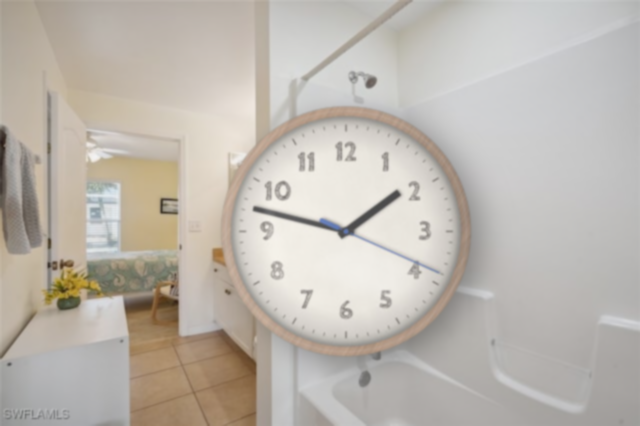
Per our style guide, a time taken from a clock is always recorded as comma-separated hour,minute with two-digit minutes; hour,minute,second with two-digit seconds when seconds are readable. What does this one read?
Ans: 1,47,19
